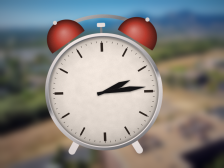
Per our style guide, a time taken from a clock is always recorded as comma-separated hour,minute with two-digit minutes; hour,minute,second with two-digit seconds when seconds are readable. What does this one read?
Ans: 2,14
